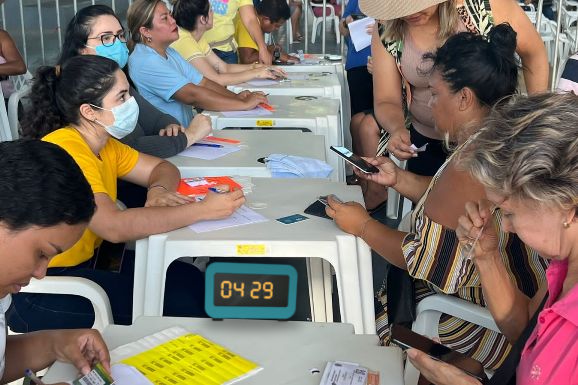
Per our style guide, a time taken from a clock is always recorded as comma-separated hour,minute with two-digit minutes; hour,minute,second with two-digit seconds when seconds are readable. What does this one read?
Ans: 4,29
